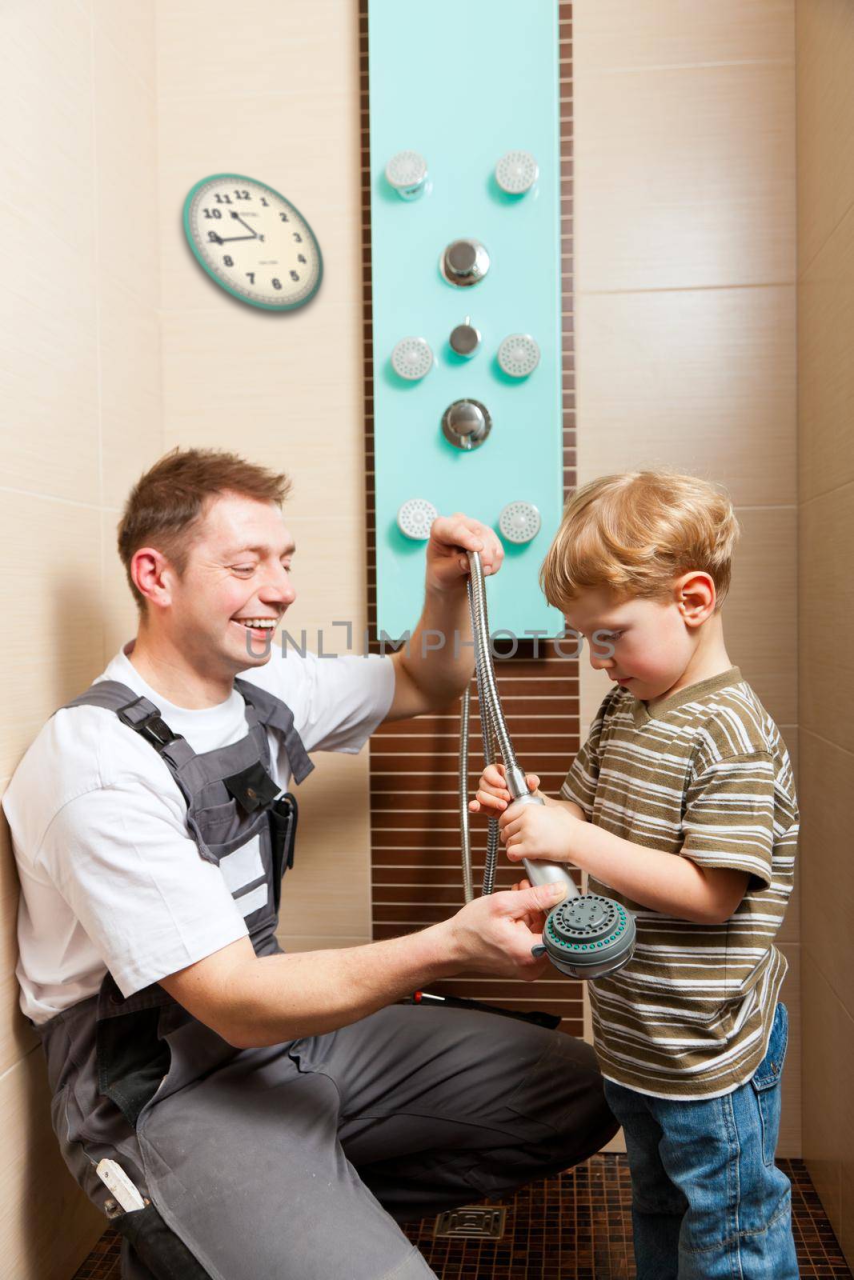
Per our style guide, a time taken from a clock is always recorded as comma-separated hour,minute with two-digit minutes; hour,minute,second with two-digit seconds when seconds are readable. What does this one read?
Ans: 10,44
